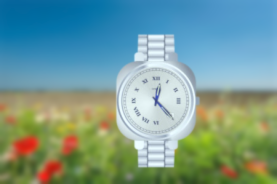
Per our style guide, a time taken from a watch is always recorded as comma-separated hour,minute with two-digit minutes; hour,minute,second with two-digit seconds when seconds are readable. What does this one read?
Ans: 12,23
